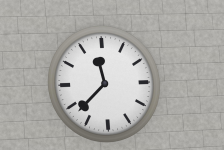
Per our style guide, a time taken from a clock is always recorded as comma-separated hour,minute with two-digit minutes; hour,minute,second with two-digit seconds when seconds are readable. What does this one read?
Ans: 11,38
